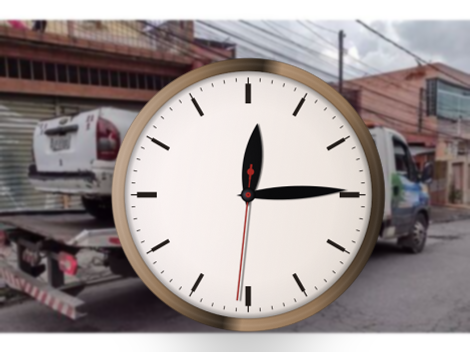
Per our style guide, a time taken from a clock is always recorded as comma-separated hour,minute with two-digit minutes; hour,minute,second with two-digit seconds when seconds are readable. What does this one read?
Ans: 12,14,31
